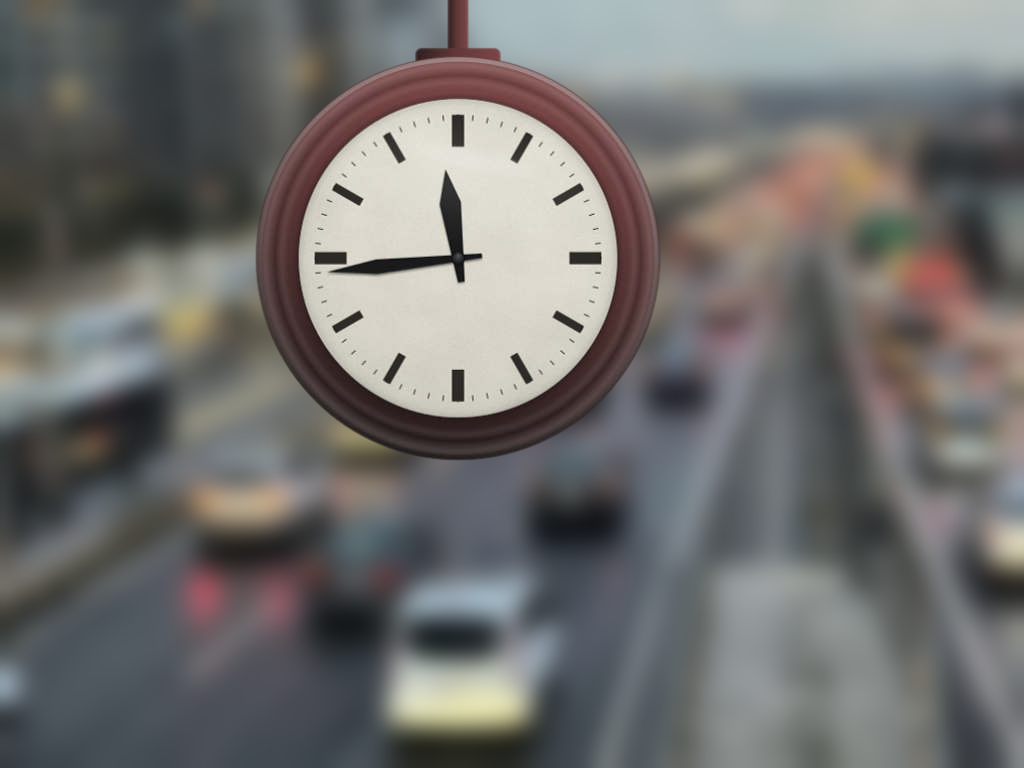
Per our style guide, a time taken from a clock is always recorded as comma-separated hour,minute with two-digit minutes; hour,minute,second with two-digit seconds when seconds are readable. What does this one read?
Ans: 11,44
